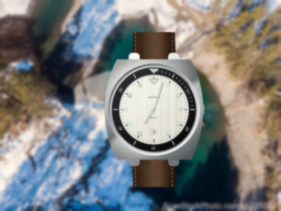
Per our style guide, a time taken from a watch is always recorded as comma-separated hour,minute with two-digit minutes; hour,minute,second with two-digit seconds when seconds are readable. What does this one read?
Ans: 7,03
